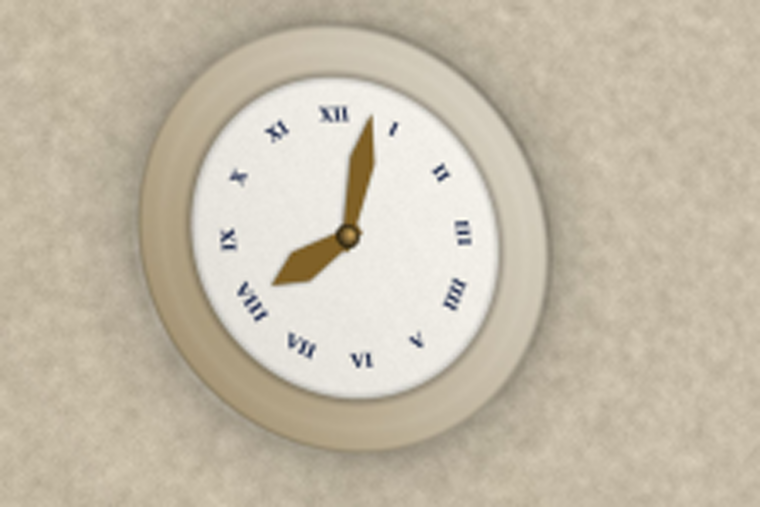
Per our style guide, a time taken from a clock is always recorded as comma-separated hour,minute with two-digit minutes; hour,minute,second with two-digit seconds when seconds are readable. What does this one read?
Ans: 8,03
